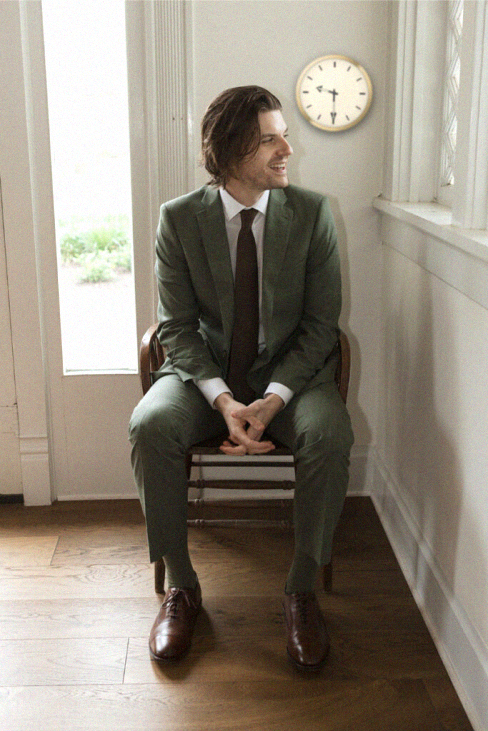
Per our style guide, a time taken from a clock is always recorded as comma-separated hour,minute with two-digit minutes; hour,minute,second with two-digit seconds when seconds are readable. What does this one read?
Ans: 9,30
